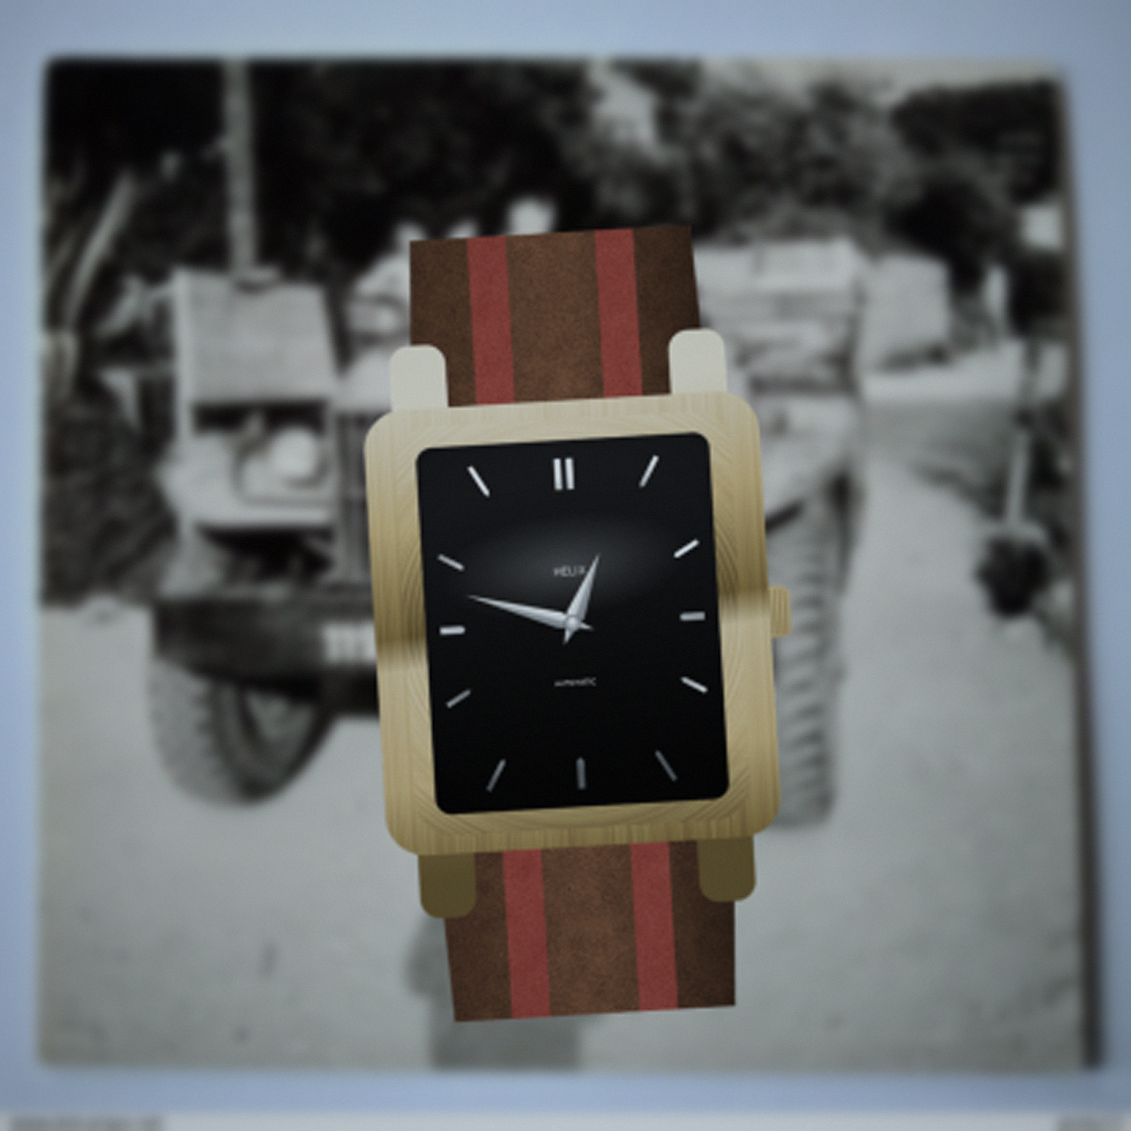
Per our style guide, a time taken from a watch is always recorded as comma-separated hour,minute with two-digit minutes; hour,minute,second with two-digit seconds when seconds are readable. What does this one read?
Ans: 12,48
